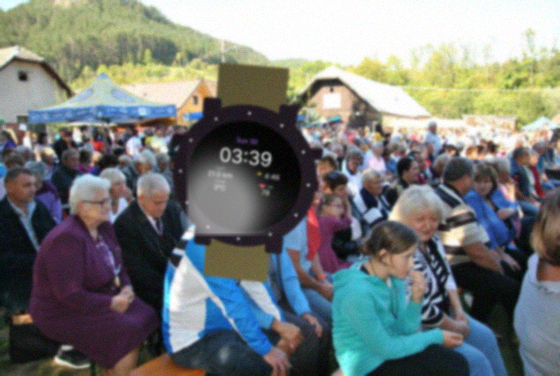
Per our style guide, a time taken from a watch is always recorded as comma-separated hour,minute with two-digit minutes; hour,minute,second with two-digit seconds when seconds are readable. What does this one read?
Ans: 3,39
